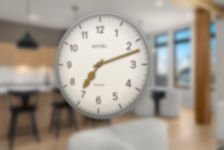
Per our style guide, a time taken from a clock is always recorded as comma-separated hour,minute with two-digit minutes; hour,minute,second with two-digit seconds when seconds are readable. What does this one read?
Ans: 7,12
